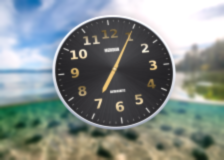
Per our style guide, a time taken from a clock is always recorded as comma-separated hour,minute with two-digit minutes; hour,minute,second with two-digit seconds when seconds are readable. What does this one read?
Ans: 7,05
